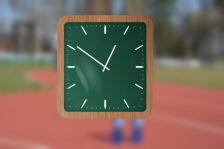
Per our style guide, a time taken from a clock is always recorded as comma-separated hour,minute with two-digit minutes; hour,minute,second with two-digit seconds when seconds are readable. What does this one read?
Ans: 12,51
